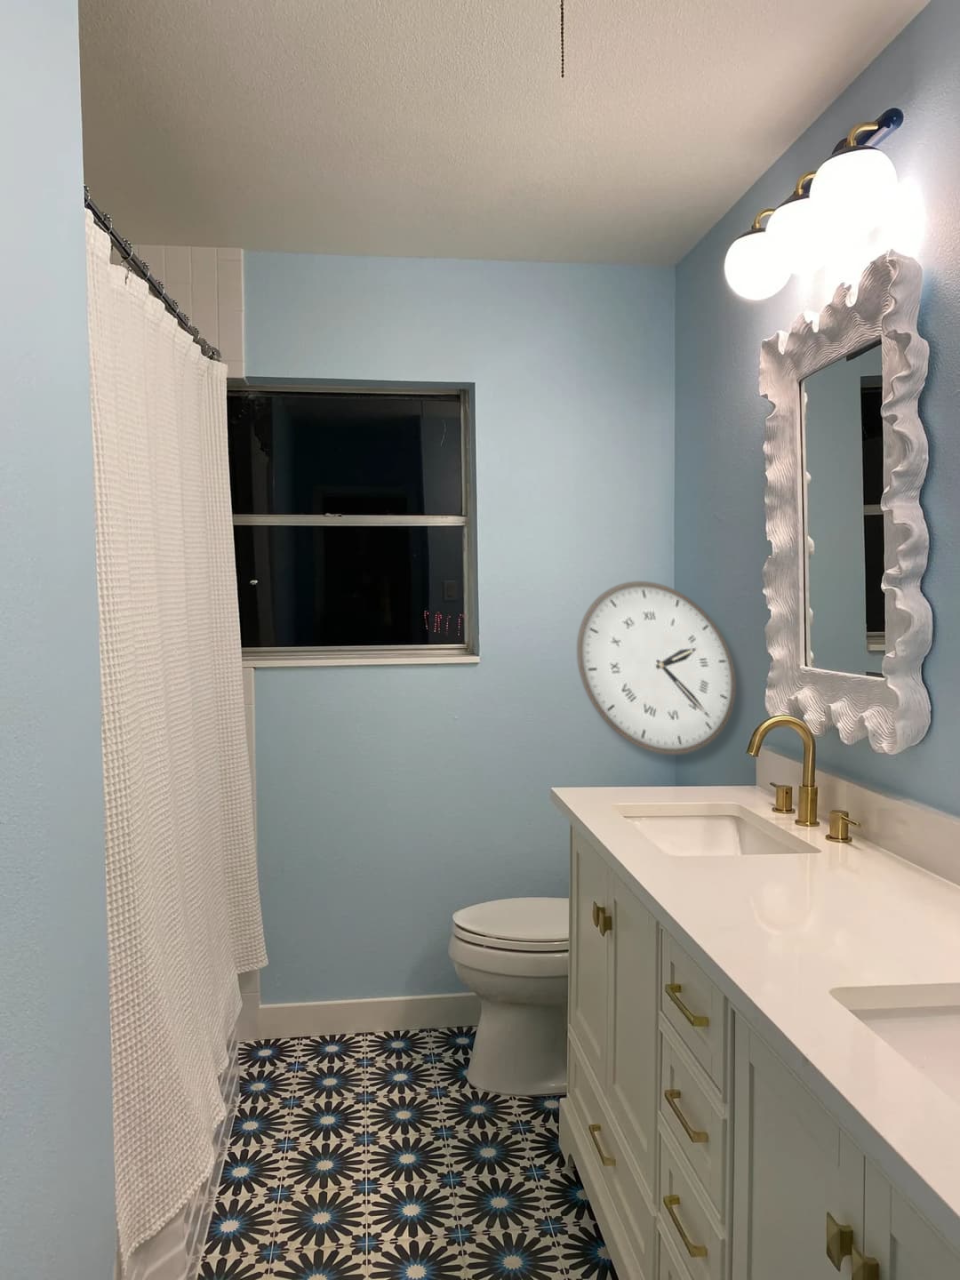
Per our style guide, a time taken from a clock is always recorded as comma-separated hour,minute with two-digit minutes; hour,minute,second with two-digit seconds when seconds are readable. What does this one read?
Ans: 2,24
